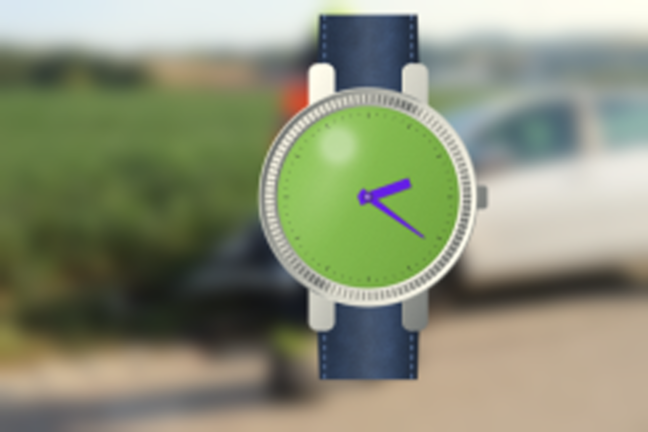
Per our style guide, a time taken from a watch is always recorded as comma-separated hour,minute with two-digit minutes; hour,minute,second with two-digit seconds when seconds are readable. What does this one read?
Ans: 2,21
